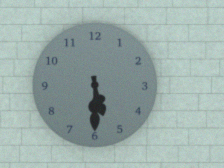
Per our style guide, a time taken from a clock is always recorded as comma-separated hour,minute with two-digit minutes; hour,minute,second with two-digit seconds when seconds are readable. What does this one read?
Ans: 5,30
